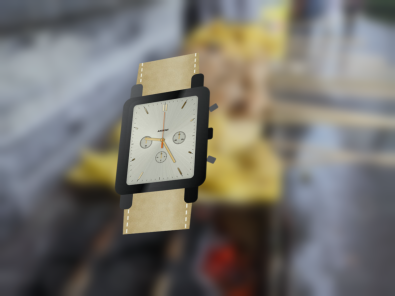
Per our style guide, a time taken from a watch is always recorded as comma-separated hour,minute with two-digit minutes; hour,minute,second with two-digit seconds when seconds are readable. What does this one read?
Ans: 9,25
